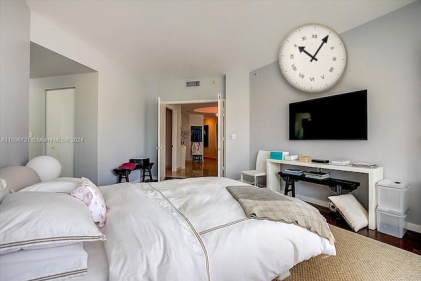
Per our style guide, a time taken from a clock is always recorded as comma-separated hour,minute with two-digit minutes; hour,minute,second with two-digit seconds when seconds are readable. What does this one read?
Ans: 10,05
